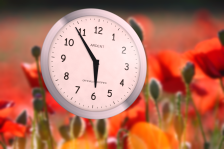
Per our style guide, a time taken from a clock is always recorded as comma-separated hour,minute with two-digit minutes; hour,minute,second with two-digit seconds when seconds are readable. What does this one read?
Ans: 5,54
